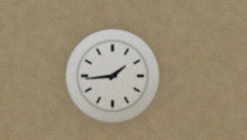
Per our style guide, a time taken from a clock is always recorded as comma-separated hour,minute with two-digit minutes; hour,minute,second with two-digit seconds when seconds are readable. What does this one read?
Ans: 1,44
